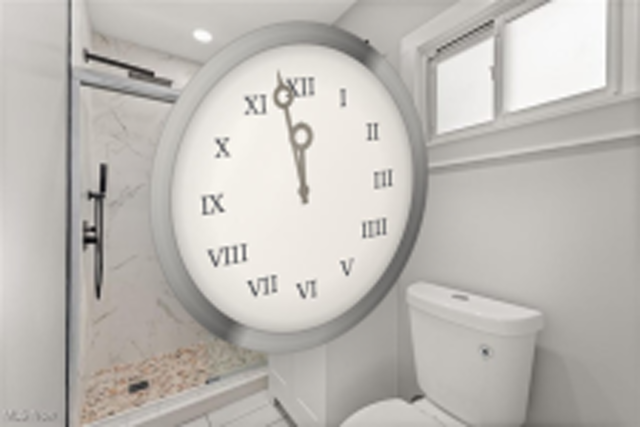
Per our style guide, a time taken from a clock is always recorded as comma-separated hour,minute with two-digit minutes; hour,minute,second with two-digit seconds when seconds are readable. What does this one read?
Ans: 11,58
